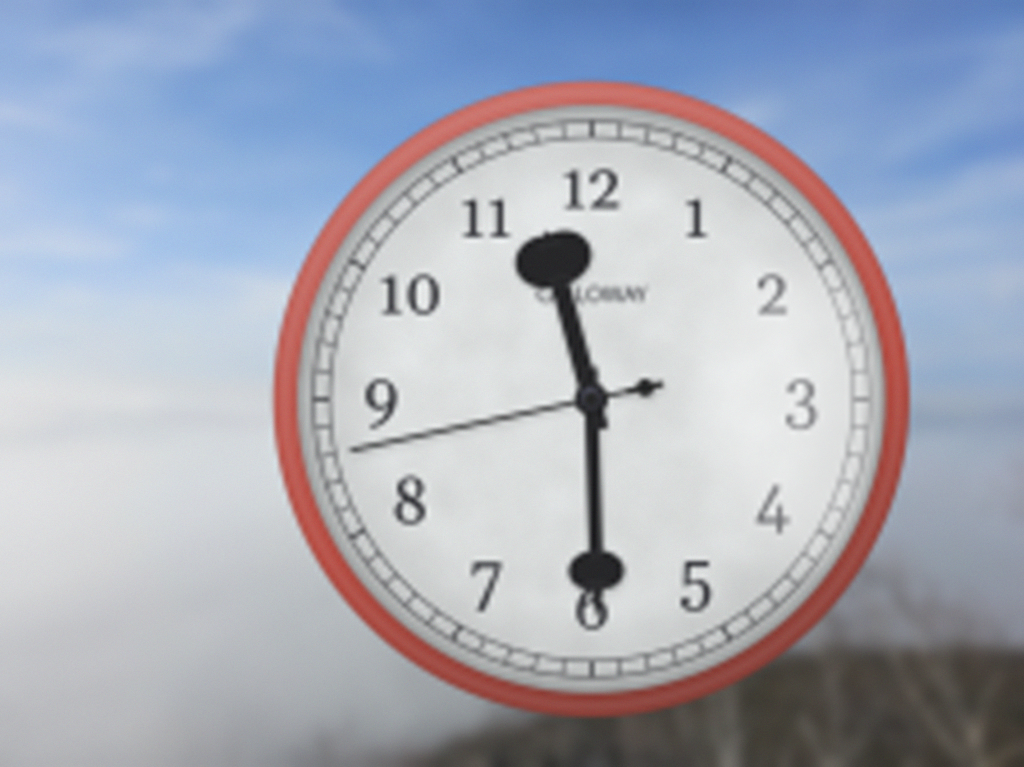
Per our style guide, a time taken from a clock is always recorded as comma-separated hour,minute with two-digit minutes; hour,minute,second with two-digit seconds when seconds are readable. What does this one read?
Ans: 11,29,43
